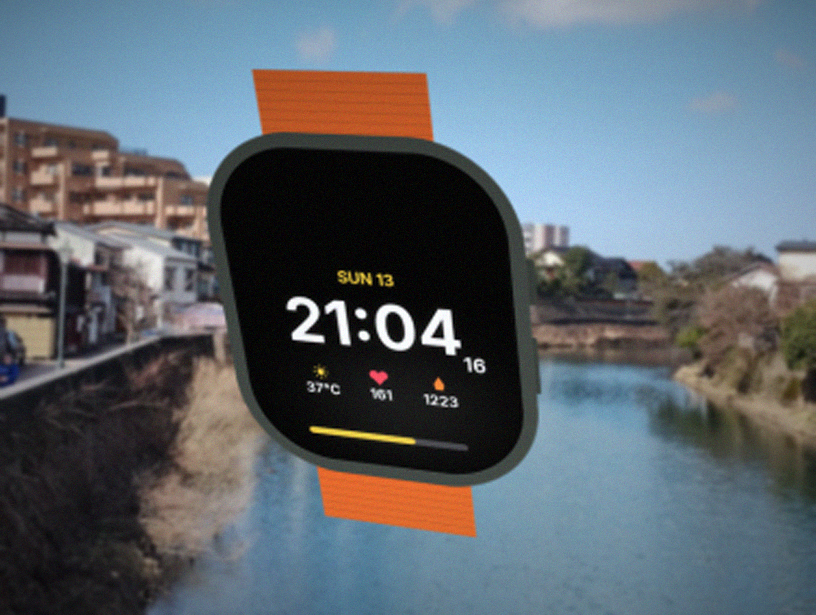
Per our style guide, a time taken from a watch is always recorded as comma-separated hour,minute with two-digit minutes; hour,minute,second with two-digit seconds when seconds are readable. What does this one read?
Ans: 21,04,16
